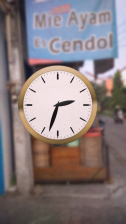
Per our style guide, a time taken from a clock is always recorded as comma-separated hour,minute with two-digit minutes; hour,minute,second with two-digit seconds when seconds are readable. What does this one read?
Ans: 2,33
